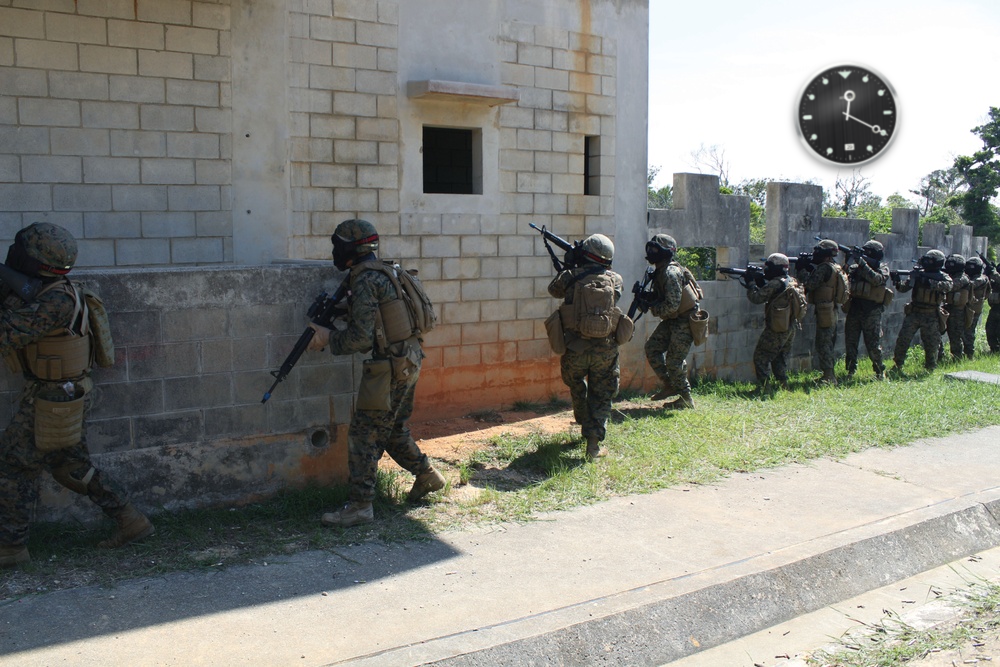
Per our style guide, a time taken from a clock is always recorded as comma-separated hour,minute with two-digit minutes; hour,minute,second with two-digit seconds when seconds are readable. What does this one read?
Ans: 12,20
